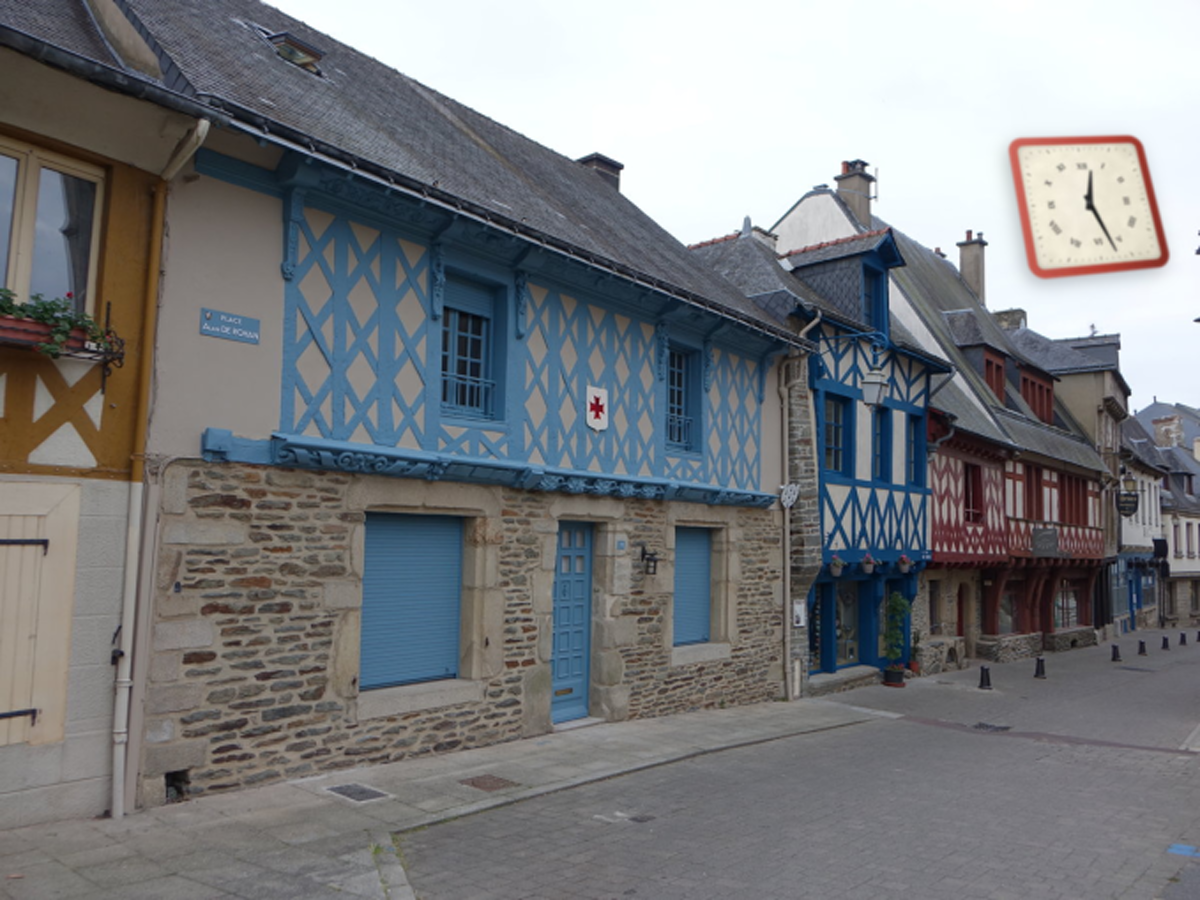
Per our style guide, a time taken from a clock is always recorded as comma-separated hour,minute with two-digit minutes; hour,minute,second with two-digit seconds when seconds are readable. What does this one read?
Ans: 12,27
